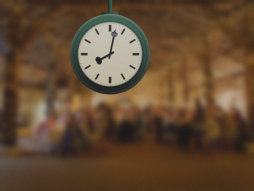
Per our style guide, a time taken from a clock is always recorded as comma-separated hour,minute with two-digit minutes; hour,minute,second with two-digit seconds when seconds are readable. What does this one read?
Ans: 8,02
